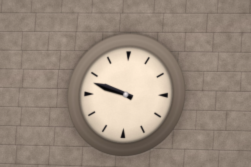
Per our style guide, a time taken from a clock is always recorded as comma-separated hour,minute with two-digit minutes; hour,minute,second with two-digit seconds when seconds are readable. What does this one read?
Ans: 9,48
